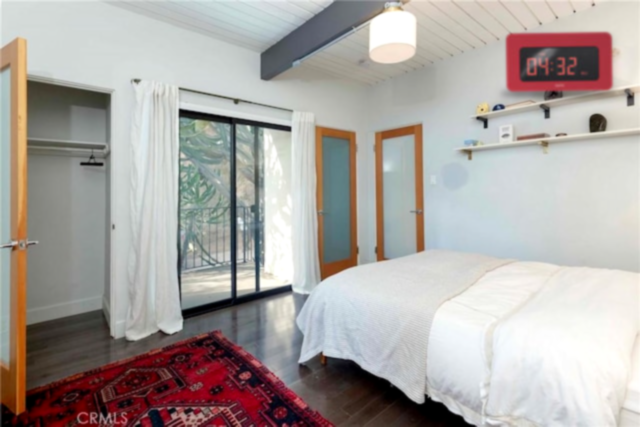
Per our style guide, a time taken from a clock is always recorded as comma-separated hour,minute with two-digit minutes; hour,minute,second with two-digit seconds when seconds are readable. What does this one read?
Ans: 4,32
